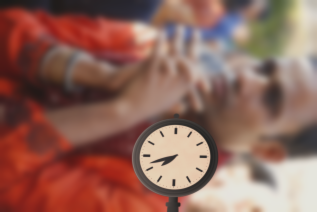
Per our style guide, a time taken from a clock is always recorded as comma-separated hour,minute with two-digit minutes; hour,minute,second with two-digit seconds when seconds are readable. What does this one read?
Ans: 7,42
